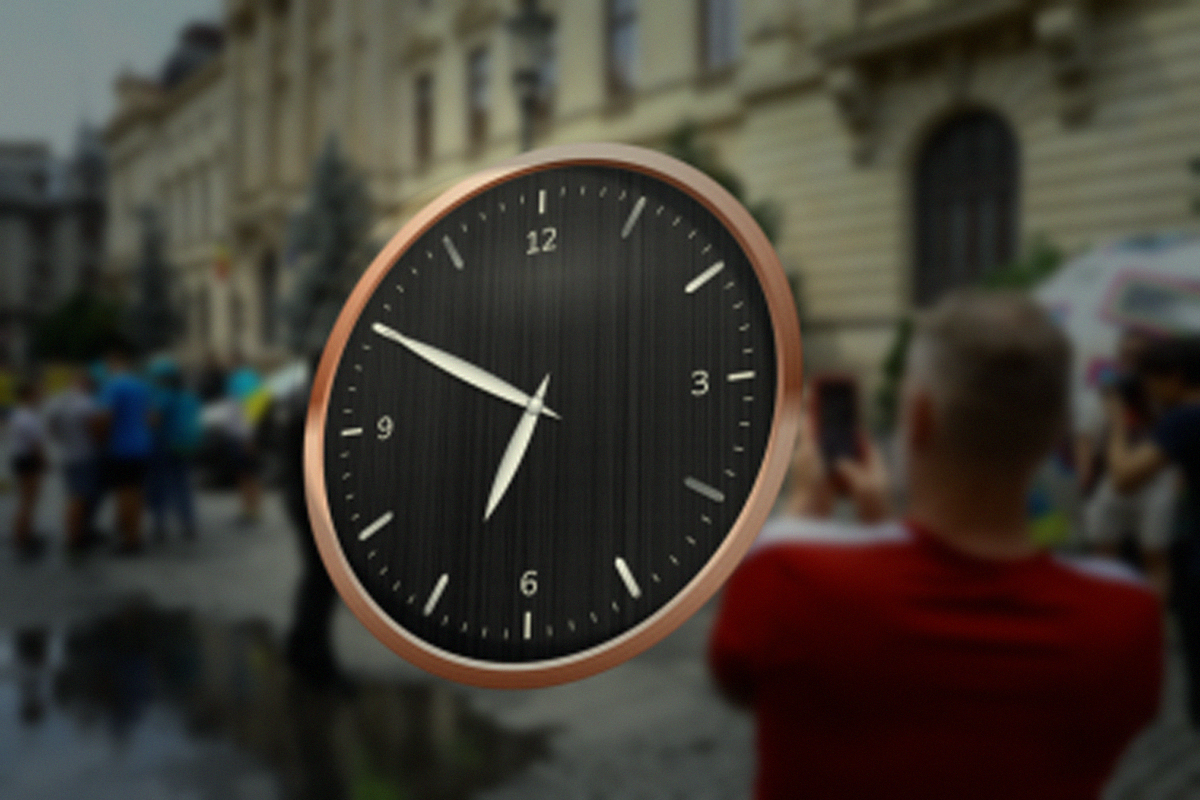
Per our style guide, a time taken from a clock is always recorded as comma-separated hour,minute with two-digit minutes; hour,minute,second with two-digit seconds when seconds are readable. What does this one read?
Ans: 6,50
